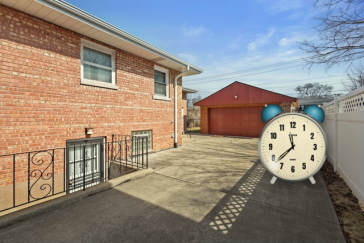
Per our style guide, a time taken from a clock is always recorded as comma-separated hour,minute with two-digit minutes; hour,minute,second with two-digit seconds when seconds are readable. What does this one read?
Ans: 11,38
